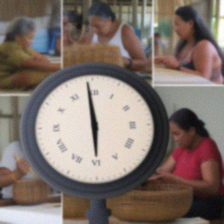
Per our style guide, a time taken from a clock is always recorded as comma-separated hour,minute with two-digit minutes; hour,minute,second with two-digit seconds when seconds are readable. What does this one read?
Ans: 5,59
